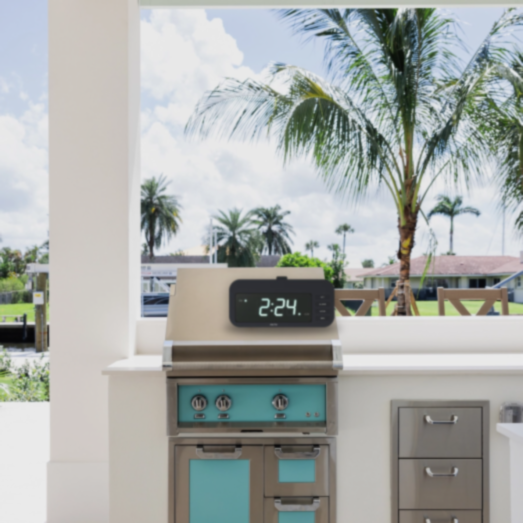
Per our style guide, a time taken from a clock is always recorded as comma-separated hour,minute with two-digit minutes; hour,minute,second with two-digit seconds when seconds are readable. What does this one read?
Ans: 2,24
